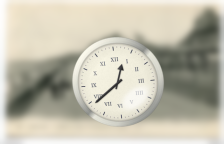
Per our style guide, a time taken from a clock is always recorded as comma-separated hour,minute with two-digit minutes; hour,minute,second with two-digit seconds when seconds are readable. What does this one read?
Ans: 12,39
